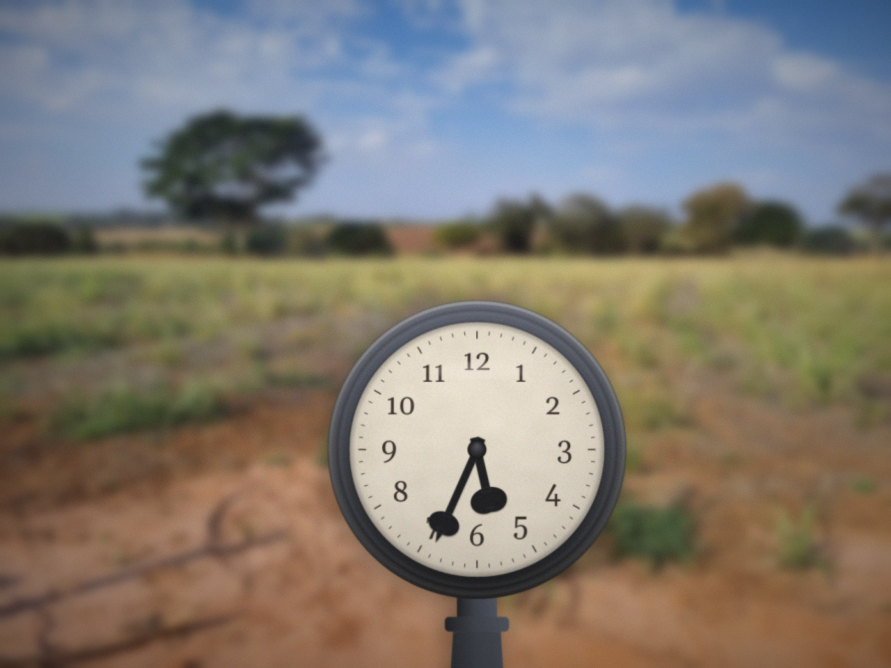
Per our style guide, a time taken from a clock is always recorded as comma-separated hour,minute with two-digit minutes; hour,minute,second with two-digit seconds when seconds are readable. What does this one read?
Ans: 5,34
